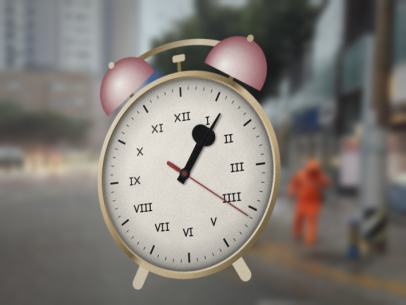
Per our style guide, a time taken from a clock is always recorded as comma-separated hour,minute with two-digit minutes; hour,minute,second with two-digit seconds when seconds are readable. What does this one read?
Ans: 1,06,21
